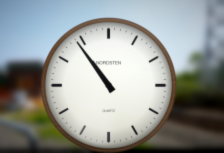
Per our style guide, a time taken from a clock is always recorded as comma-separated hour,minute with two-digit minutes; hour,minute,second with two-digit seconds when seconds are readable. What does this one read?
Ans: 10,54
